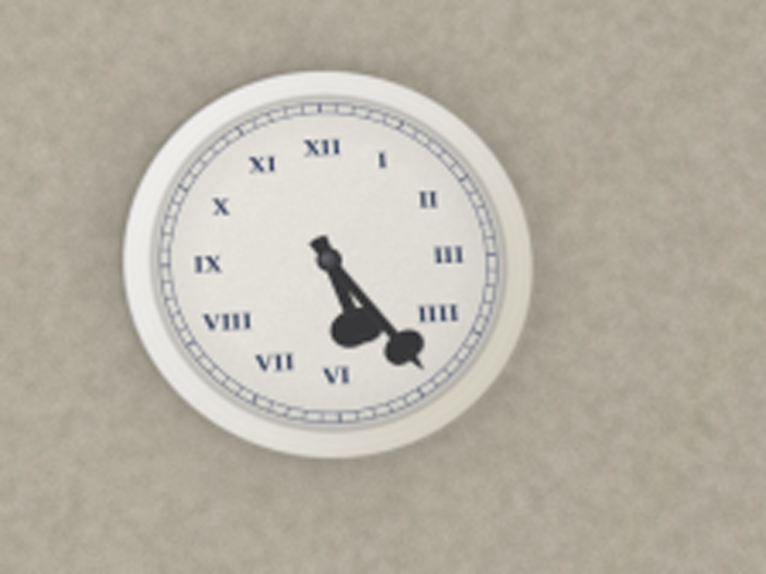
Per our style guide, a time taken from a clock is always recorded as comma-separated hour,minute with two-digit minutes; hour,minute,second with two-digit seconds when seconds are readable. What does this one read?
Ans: 5,24
